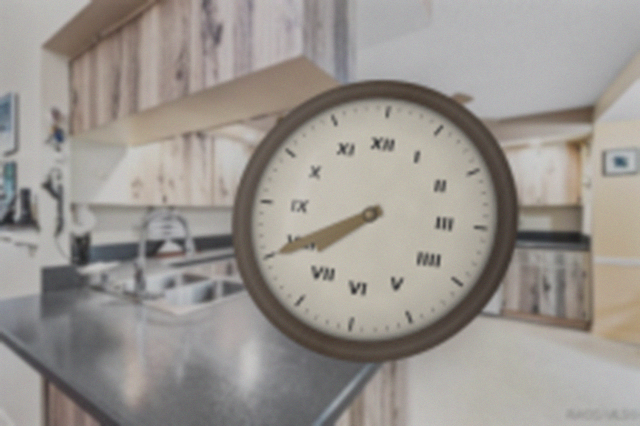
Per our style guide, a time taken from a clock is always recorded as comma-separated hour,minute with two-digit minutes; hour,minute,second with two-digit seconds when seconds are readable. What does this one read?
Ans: 7,40
